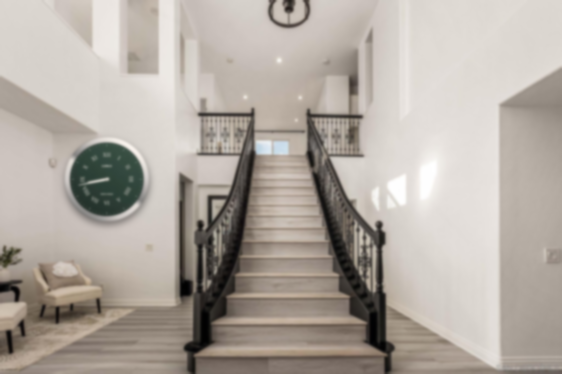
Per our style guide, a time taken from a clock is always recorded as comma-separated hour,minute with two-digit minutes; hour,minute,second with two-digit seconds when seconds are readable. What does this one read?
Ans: 8,43
